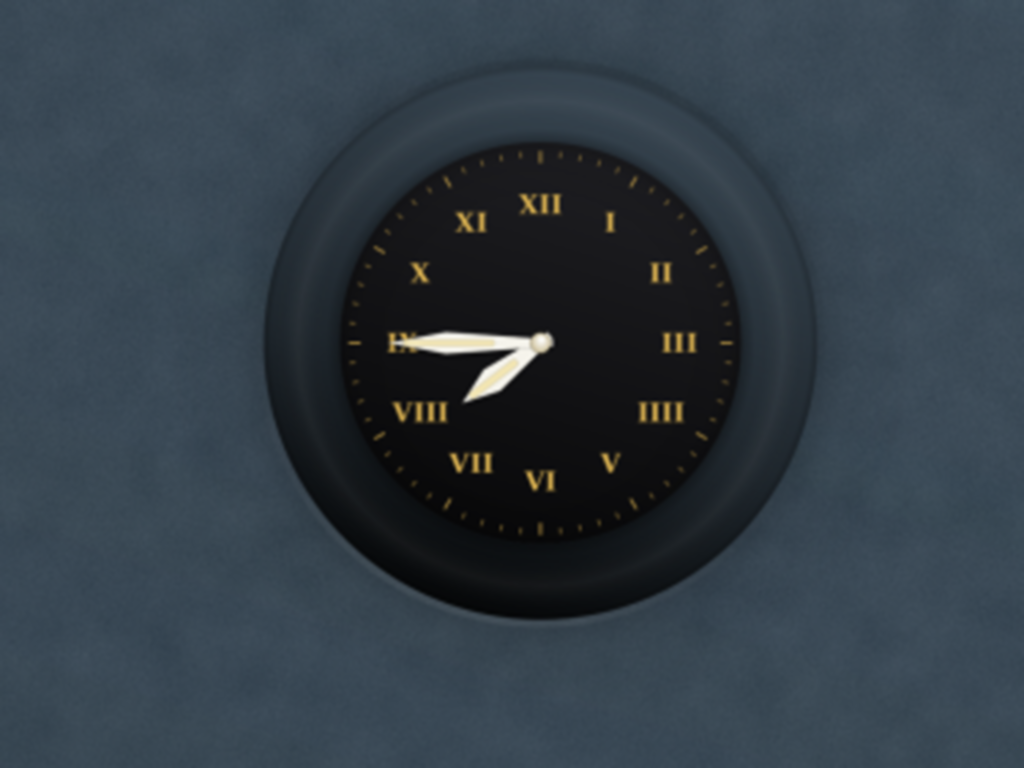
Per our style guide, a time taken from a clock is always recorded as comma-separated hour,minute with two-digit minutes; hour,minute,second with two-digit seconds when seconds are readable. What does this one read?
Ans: 7,45
